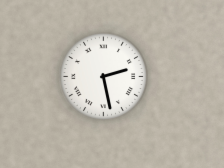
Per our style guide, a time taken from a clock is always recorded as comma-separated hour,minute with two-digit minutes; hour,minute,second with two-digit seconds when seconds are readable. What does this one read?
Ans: 2,28
